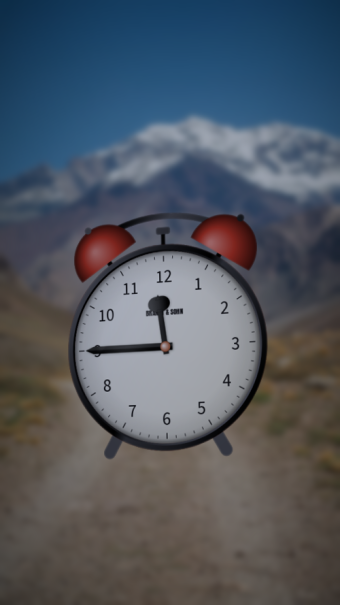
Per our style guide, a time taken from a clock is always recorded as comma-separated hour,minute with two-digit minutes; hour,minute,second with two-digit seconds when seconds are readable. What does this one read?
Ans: 11,45
